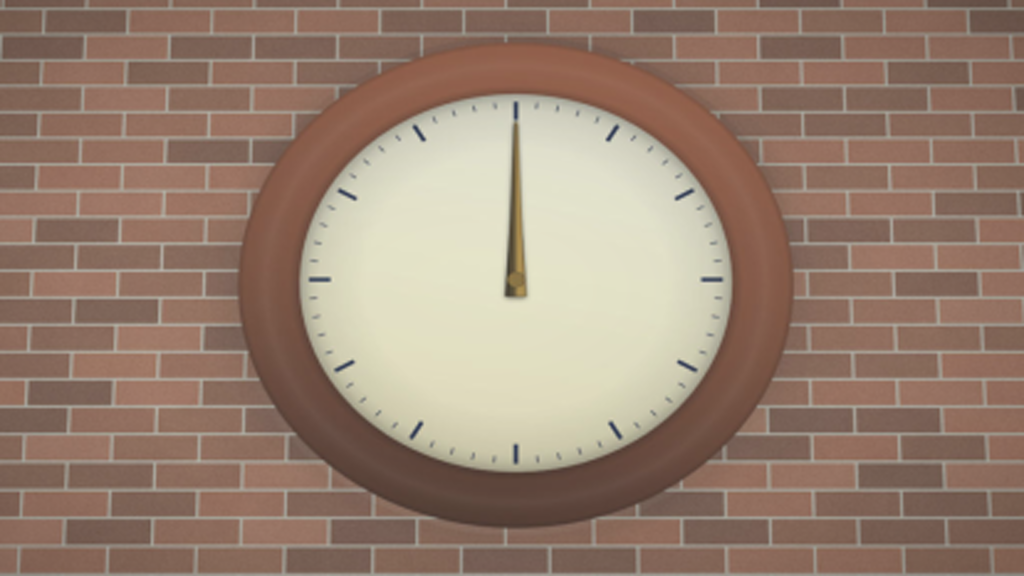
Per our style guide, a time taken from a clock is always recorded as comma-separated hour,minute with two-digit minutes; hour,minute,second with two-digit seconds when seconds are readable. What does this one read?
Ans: 12,00
